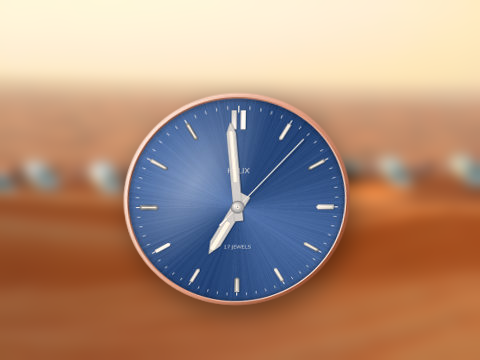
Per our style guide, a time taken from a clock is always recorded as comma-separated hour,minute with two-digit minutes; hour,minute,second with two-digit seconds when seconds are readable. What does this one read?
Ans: 6,59,07
